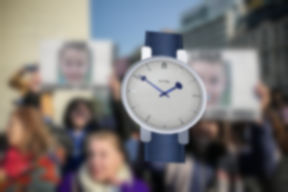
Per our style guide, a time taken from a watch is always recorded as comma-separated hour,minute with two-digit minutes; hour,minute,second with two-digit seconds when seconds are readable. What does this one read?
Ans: 1,51
